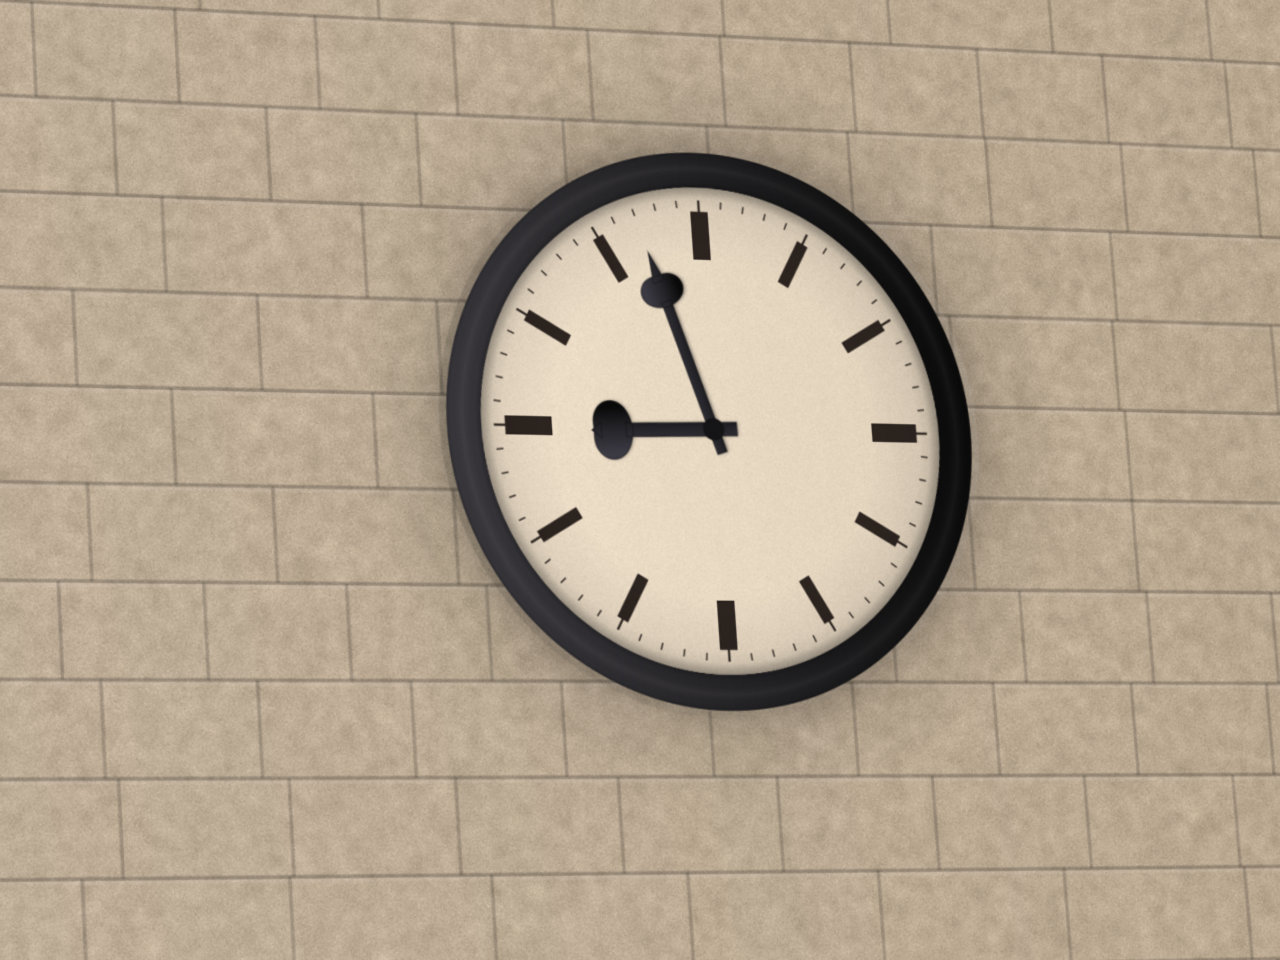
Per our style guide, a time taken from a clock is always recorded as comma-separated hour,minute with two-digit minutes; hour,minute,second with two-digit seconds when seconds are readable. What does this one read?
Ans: 8,57
